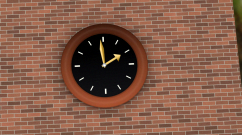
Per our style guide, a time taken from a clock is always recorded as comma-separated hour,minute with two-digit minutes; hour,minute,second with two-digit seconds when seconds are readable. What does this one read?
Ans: 1,59
